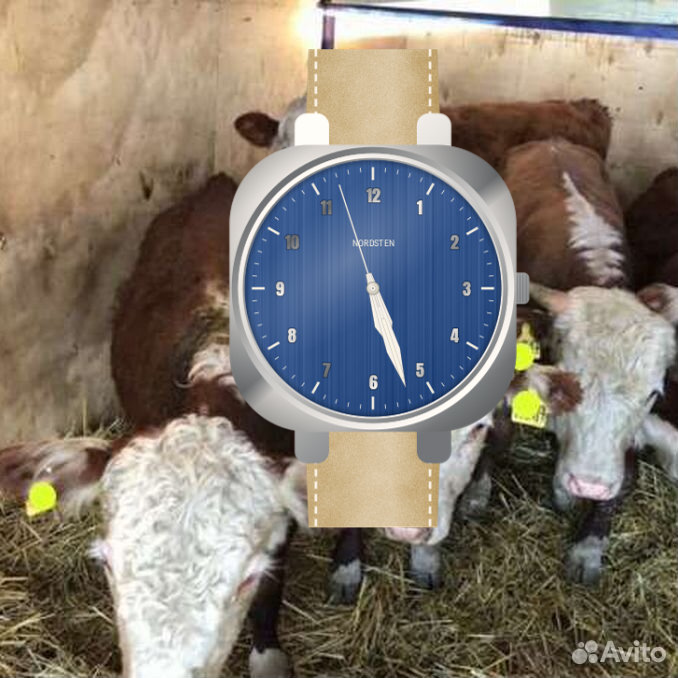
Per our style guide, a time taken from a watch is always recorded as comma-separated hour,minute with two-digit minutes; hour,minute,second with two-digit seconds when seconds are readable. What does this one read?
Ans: 5,26,57
